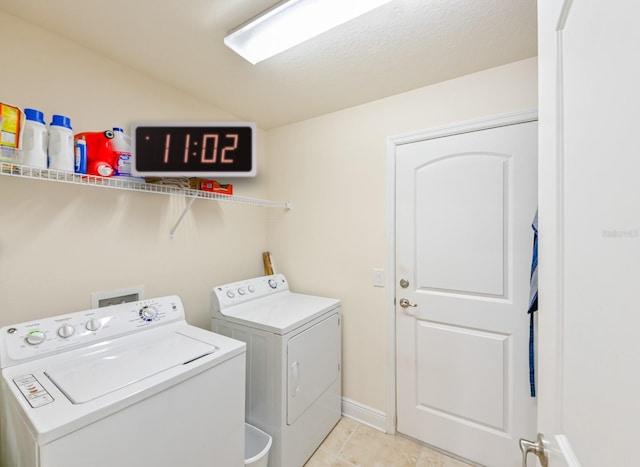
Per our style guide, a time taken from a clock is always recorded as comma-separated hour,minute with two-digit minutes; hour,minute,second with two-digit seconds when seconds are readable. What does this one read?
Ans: 11,02
